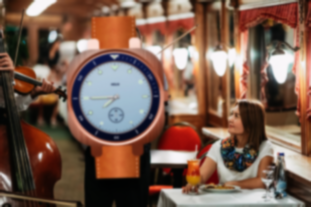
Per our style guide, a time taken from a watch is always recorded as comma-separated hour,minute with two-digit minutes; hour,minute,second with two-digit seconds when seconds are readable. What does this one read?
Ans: 7,45
